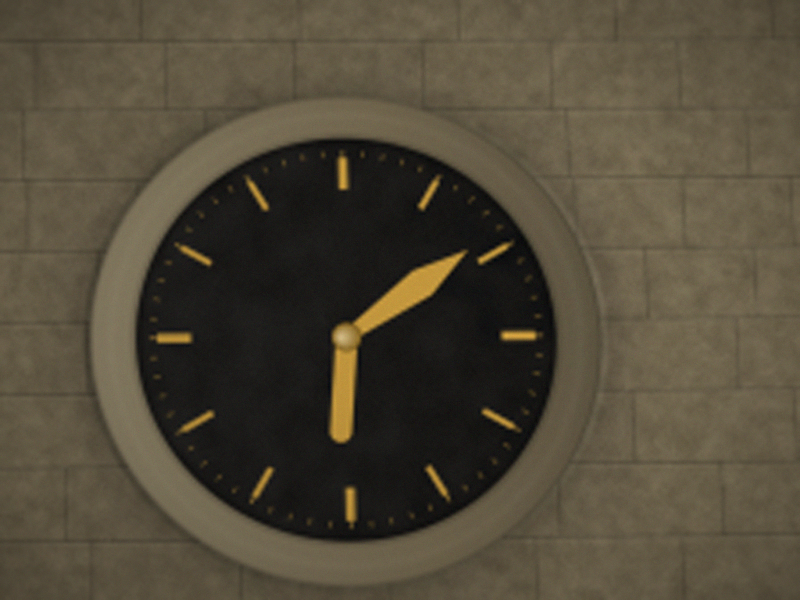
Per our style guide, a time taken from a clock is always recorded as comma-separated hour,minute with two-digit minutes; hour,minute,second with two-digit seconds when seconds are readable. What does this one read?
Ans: 6,09
